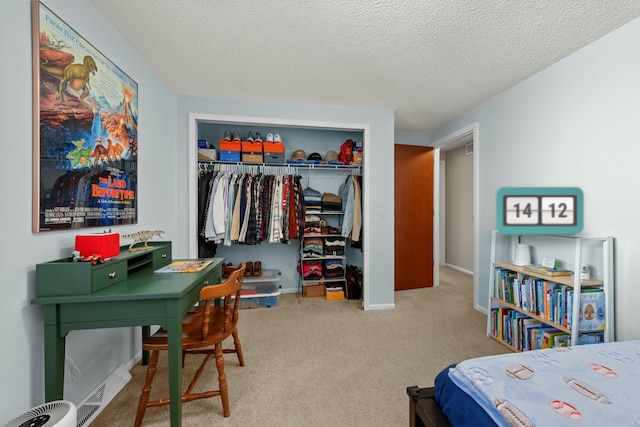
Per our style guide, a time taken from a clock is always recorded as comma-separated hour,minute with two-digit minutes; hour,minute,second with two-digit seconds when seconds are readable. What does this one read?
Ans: 14,12
